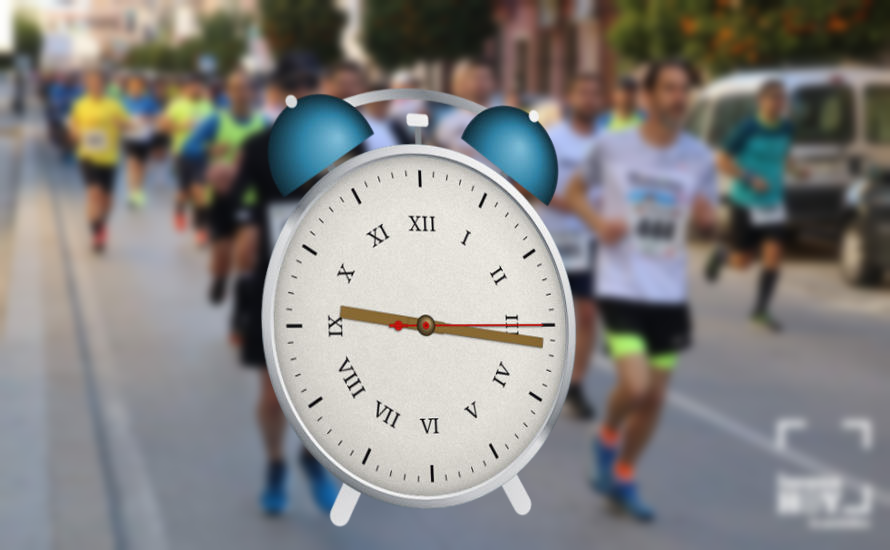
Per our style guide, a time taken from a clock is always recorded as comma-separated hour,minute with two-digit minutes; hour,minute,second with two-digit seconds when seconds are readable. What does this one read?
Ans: 9,16,15
